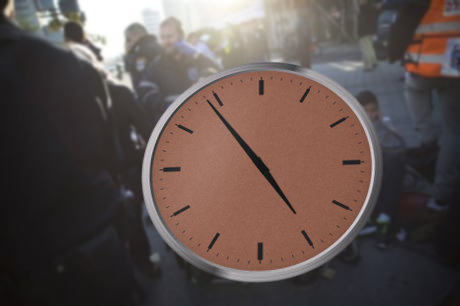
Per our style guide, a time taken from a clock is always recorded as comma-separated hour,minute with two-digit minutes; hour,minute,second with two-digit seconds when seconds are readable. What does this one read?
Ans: 4,54
